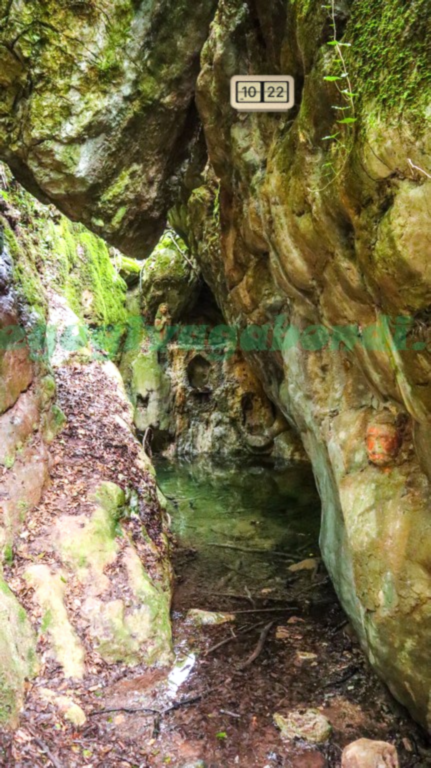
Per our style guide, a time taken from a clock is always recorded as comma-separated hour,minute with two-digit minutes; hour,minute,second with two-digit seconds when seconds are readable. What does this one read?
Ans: 10,22
